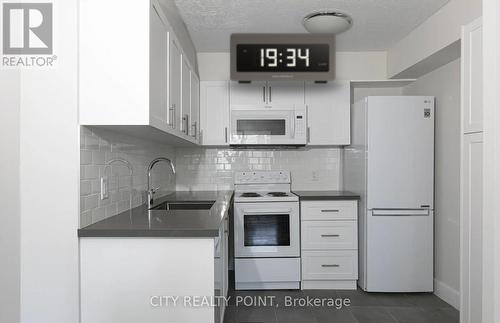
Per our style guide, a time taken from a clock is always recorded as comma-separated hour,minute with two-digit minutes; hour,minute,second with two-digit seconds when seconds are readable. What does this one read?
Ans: 19,34
